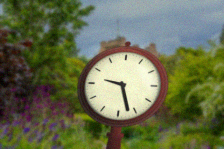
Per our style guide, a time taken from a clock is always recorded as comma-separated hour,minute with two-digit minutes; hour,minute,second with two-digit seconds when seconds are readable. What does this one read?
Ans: 9,27
